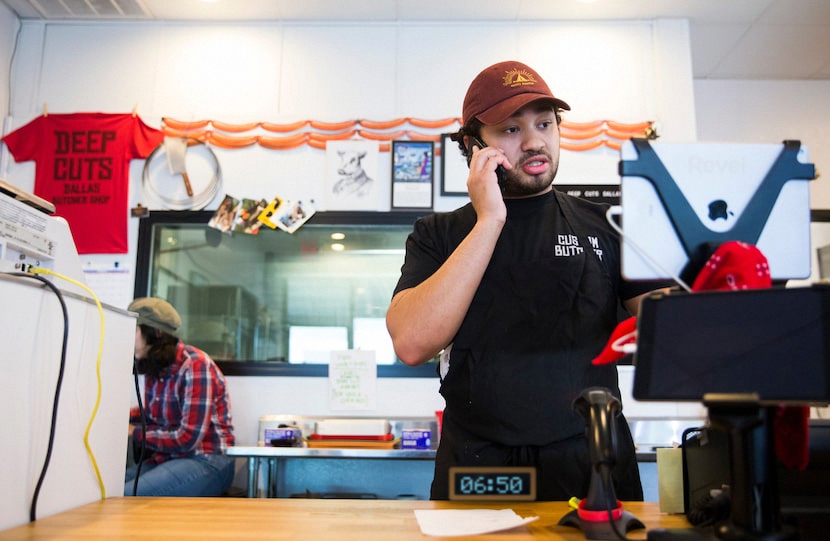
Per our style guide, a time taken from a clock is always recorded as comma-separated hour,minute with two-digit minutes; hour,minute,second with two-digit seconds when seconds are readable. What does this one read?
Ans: 6,50
